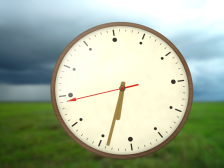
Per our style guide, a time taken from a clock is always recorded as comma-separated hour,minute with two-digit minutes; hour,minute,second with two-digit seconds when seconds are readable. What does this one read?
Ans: 6,33,44
